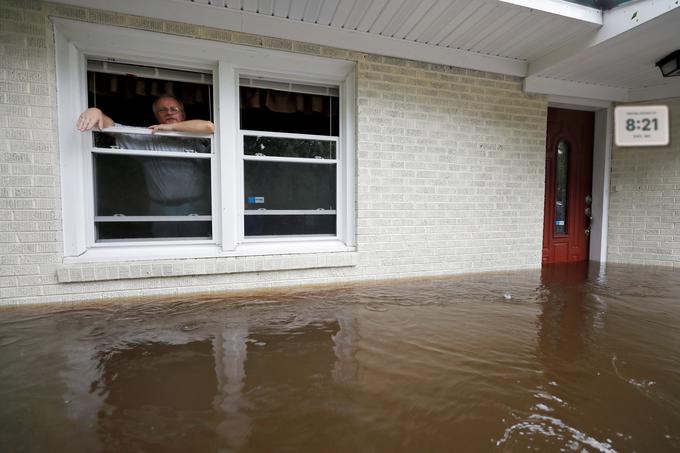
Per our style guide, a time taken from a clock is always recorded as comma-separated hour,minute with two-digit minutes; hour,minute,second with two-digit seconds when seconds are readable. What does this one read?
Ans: 8,21
